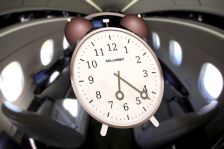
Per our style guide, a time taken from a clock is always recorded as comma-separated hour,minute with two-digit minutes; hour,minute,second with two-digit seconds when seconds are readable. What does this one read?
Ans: 6,22
